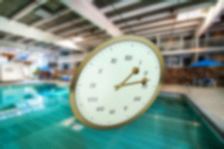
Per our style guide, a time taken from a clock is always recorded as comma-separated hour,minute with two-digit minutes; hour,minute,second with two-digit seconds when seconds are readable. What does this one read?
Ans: 1,13
